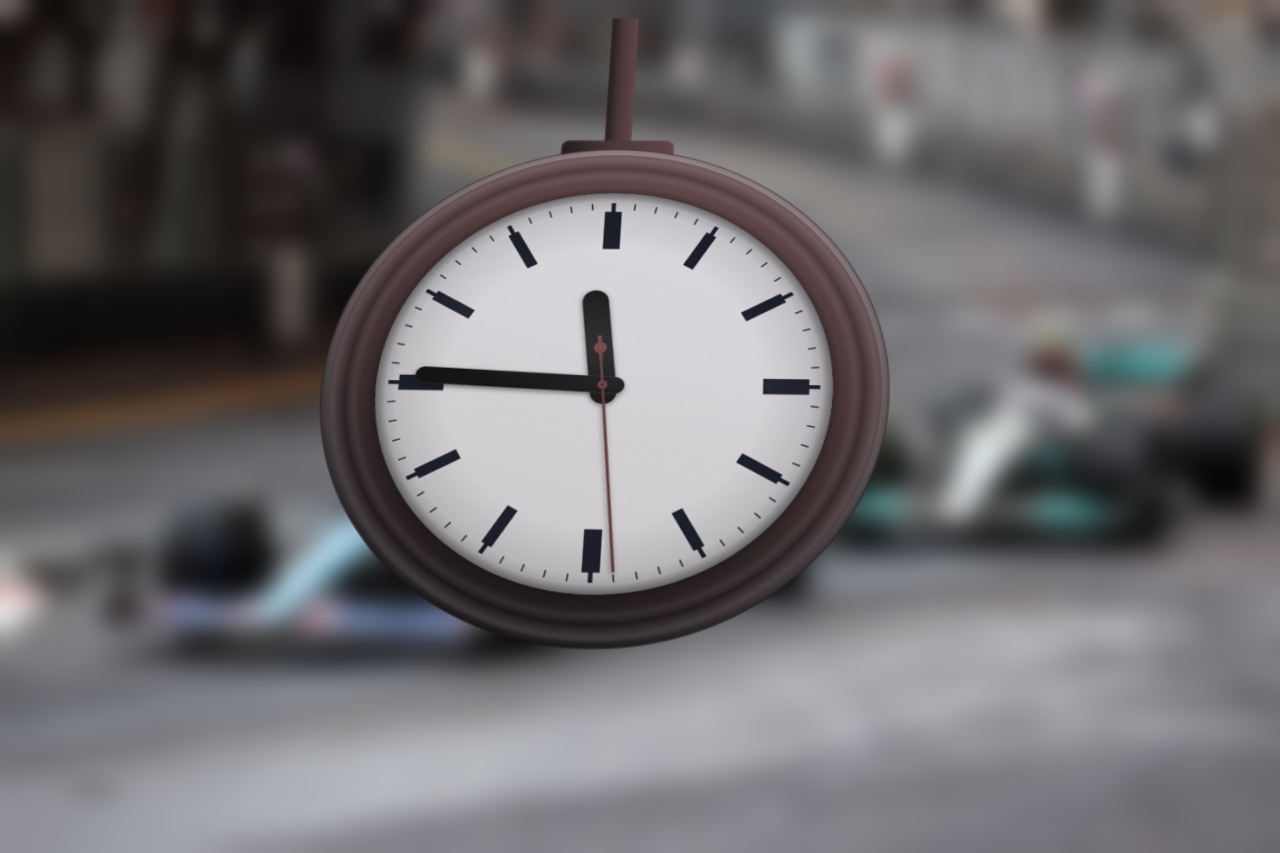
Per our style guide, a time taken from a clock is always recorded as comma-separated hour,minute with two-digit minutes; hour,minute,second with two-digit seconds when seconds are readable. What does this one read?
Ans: 11,45,29
